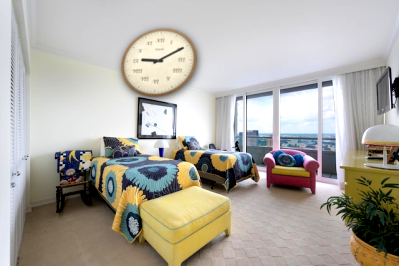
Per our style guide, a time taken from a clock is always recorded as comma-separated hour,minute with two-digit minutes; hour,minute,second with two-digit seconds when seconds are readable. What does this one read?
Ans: 9,10
